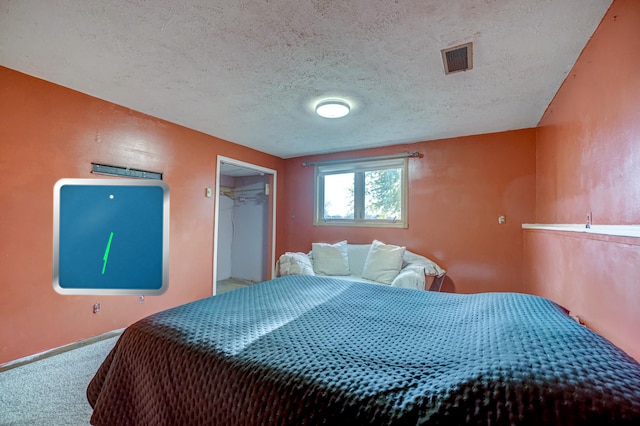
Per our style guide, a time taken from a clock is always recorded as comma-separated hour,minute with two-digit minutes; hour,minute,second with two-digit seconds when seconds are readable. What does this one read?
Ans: 6,32
